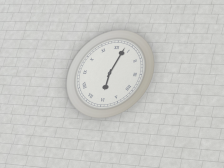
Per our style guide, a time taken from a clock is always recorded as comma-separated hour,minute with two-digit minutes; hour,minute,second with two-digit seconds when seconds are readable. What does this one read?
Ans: 6,03
